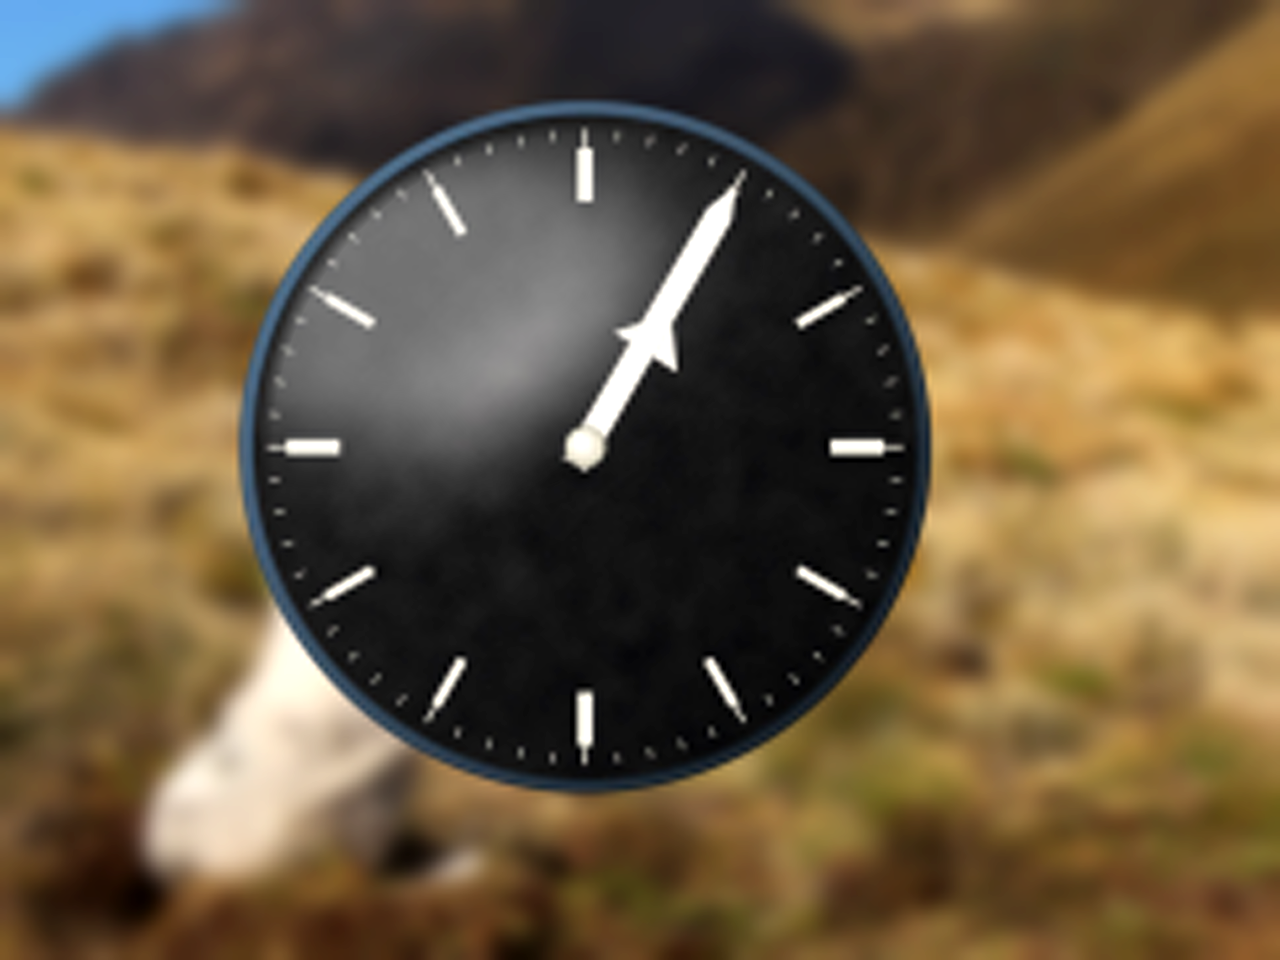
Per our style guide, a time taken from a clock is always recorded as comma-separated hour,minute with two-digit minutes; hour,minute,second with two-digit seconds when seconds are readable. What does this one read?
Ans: 1,05
